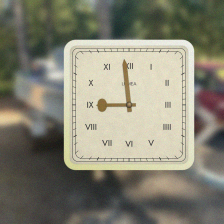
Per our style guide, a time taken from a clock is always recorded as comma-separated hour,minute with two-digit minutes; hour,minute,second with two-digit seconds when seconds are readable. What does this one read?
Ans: 8,59
